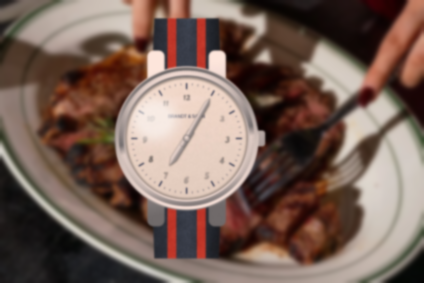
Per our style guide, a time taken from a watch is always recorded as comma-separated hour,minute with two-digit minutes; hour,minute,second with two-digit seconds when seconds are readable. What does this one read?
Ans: 7,05
